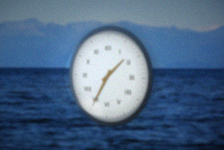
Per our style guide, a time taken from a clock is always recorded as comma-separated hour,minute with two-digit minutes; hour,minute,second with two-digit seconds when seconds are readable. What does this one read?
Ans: 1,35
